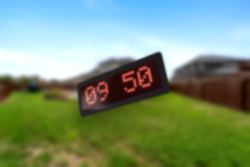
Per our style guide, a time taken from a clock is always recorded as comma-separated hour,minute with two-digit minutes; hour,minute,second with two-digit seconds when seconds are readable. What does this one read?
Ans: 9,50
